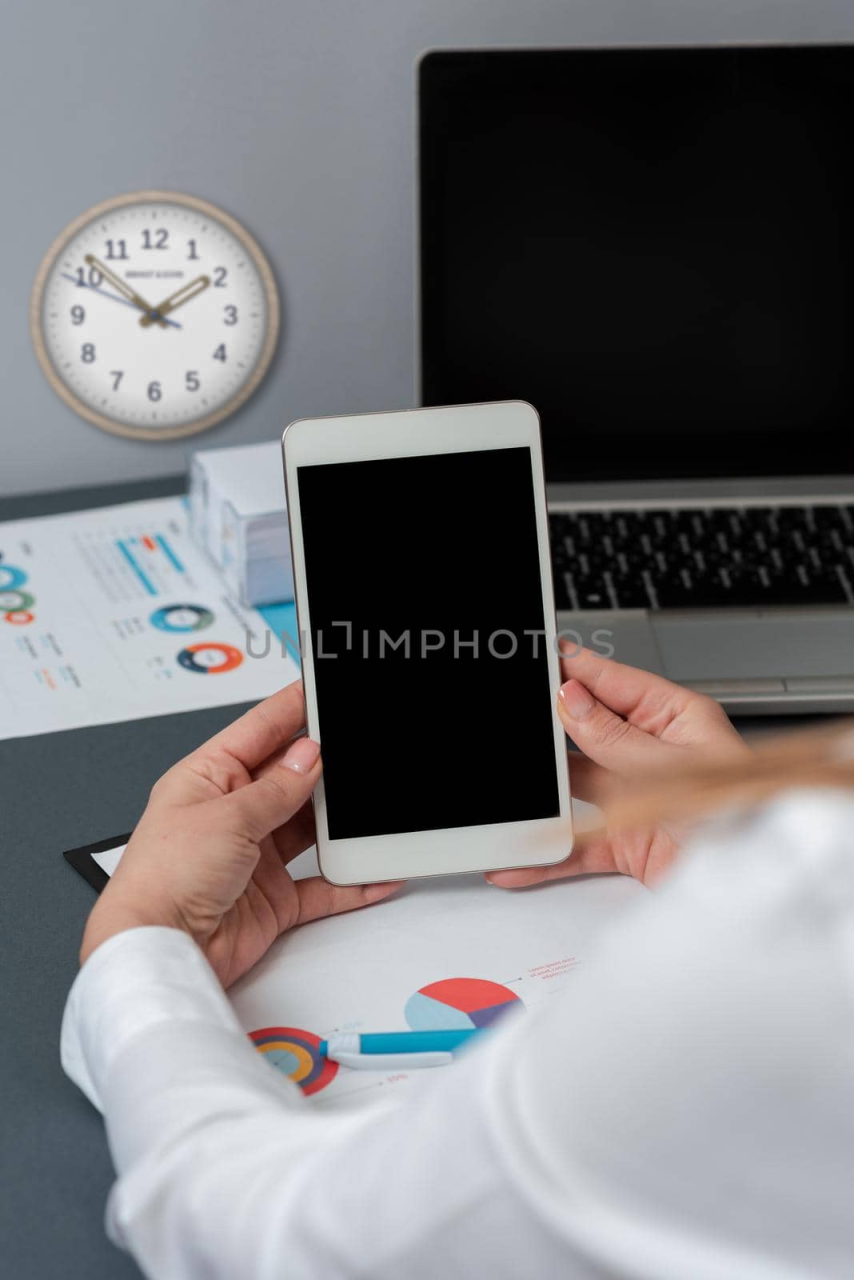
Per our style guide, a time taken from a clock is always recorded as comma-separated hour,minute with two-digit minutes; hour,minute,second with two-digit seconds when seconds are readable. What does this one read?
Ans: 1,51,49
